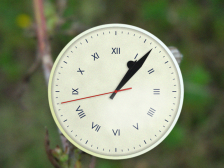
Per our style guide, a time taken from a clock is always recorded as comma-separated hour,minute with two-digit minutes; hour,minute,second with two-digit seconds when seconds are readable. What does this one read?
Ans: 1,06,43
